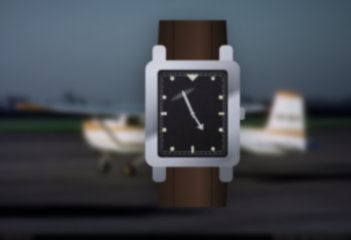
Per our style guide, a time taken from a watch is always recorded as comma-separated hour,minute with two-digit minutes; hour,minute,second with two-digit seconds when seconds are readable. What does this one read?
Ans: 4,56
